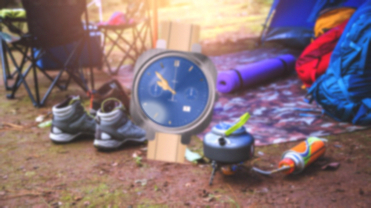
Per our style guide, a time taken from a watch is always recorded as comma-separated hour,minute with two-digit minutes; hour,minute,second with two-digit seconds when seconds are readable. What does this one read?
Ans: 9,52
